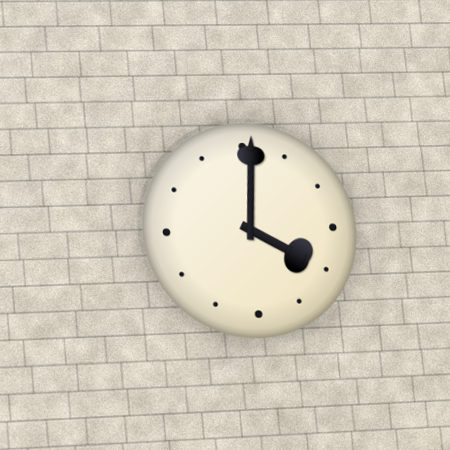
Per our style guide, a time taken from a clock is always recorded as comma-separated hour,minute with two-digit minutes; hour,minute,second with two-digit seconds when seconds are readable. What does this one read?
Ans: 4,01
